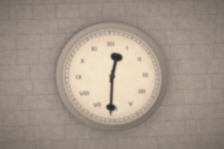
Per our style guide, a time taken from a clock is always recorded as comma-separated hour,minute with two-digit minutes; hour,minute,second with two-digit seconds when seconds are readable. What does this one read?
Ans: 12,31
